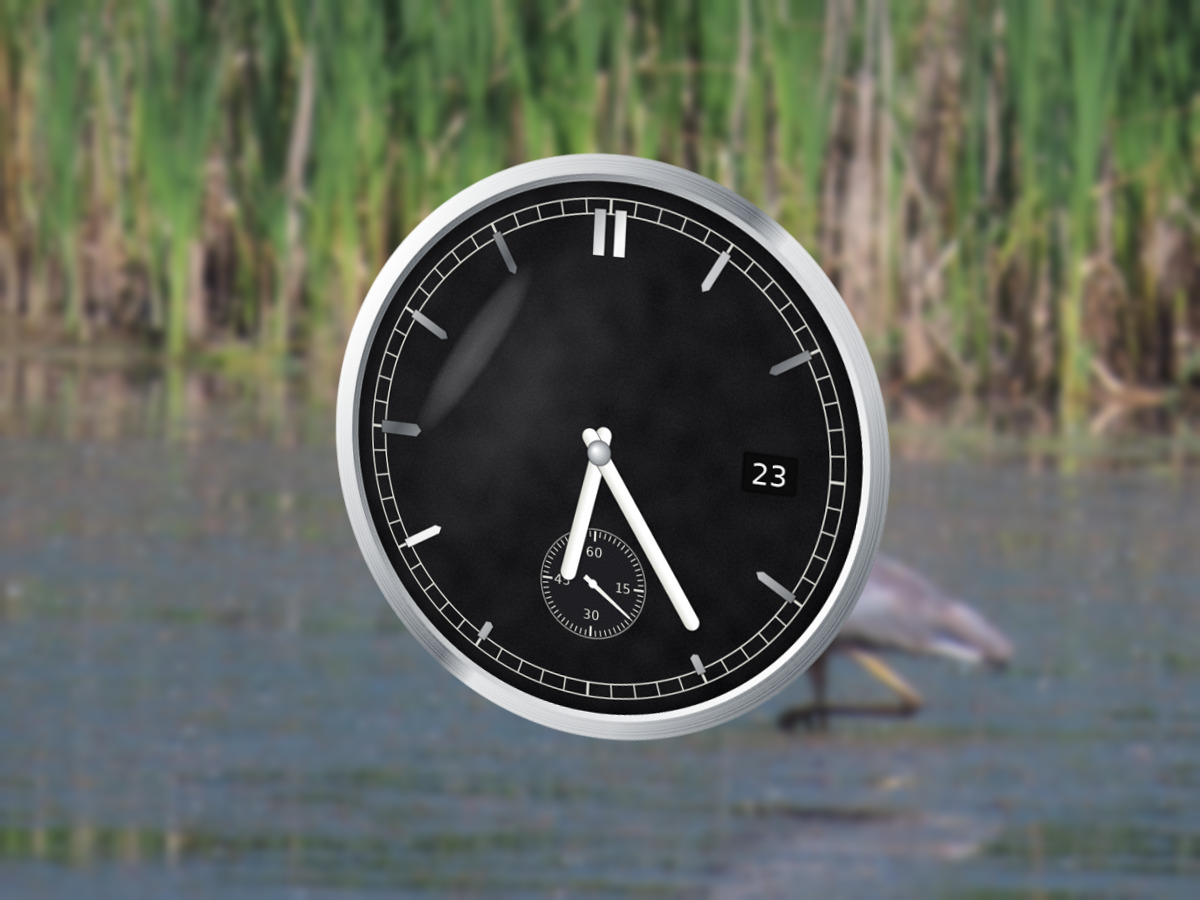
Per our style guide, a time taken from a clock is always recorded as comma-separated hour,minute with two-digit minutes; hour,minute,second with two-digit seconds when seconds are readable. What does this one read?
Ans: 6,24,21
